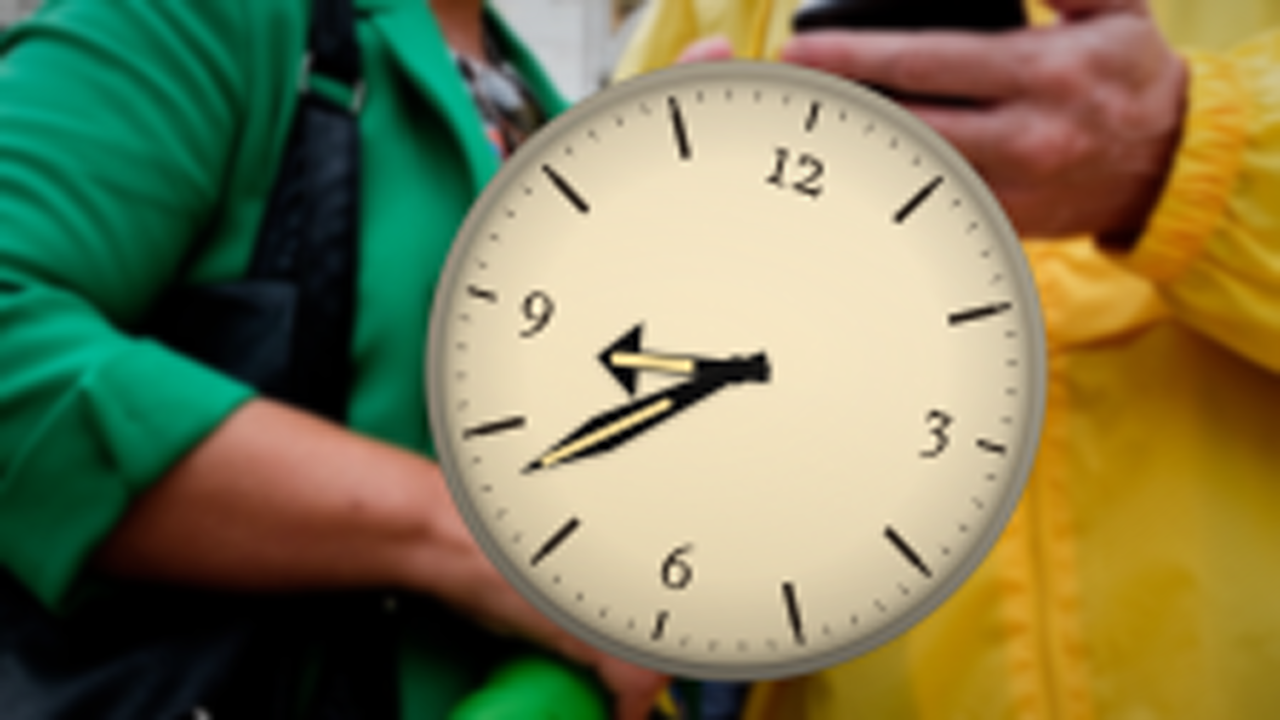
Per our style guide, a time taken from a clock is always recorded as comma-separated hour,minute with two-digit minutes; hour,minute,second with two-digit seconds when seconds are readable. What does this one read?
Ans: 8,38
